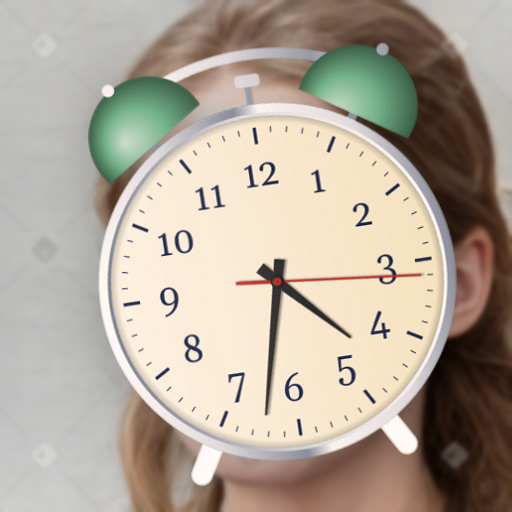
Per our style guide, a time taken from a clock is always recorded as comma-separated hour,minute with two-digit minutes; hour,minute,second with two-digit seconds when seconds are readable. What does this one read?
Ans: 4,32,16
